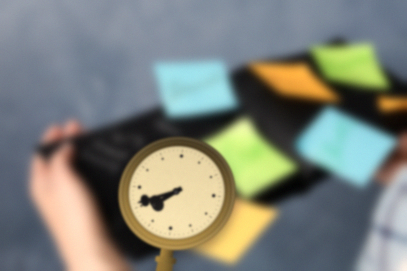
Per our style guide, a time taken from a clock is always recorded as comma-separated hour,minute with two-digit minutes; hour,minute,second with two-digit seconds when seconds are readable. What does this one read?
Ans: 7,41
